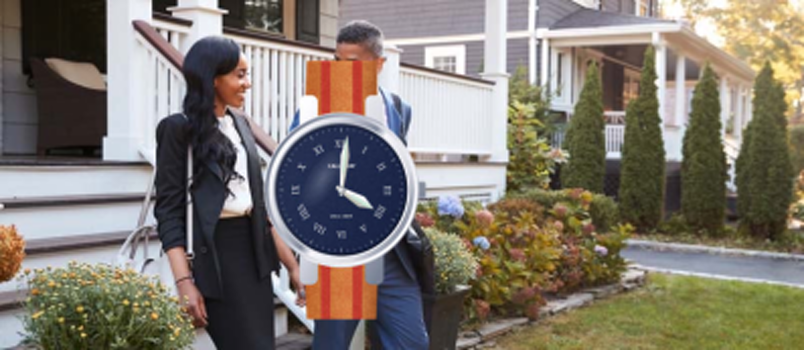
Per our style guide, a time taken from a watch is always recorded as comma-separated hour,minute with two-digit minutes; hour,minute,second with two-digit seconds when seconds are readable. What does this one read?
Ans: 4,01
